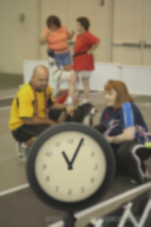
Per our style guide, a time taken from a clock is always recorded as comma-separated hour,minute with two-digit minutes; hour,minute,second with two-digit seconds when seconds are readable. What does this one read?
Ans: 11,04
